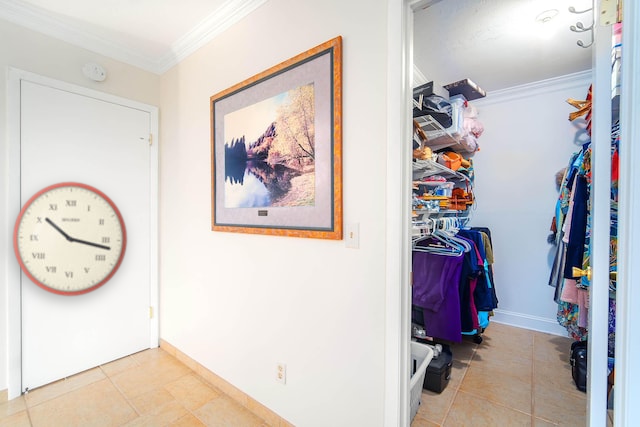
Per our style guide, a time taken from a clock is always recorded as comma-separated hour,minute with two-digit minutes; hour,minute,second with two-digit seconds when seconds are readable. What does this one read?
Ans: 10,17
